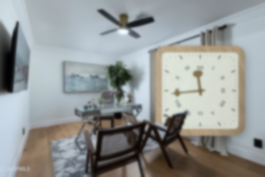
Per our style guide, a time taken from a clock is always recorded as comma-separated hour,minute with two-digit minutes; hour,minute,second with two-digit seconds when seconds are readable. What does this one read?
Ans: 11,44
